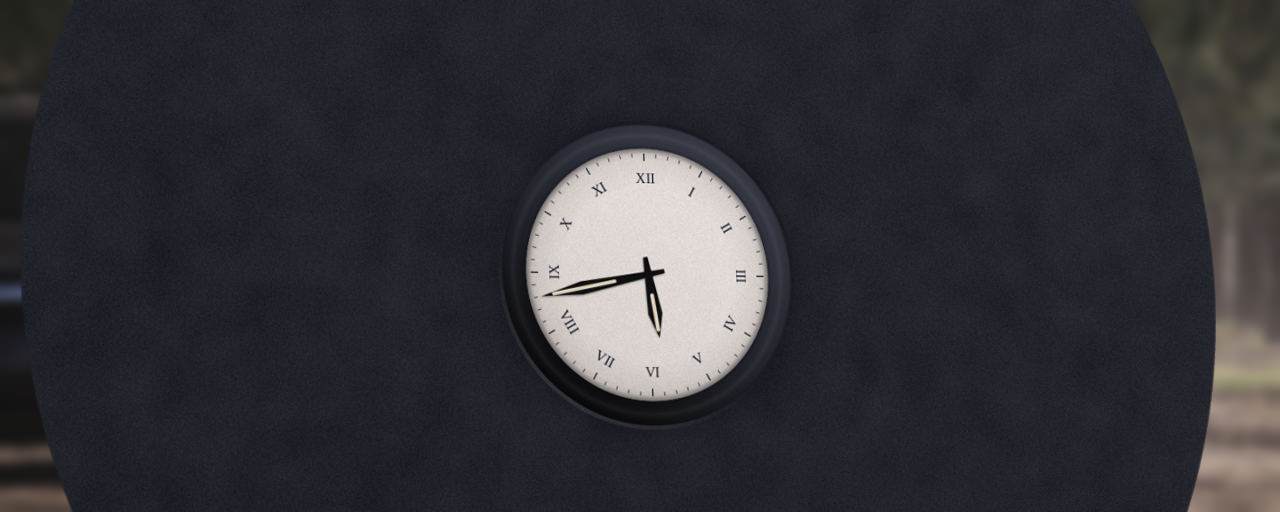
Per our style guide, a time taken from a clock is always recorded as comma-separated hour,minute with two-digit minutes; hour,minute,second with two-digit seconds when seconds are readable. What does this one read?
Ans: 5,43
